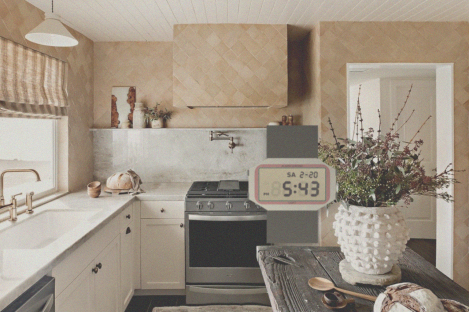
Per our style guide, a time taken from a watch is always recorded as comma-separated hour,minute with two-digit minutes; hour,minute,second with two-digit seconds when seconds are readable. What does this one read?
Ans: 5,43
